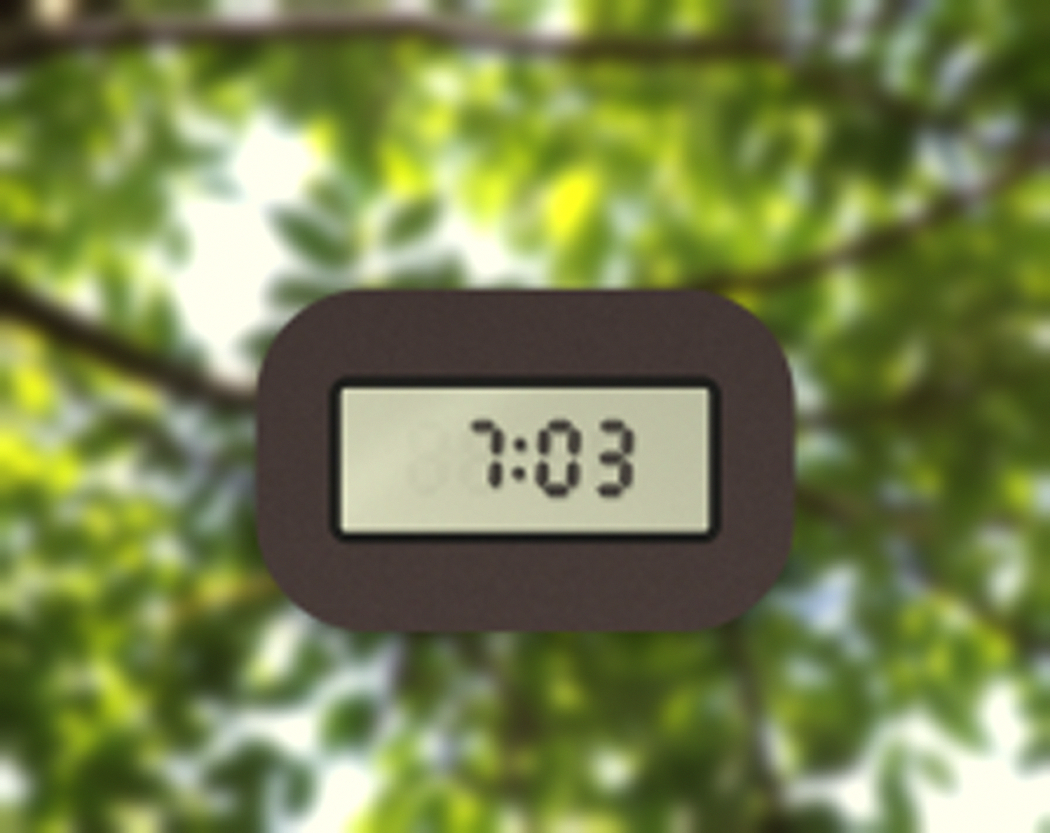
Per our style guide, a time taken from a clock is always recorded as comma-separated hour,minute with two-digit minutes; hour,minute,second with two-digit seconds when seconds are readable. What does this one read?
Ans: 7,03
